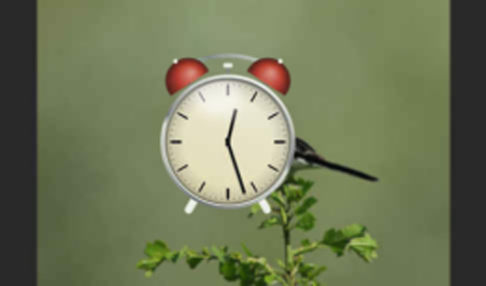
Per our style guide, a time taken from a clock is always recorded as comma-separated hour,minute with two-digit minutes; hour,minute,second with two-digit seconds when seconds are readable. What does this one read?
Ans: 12,27
